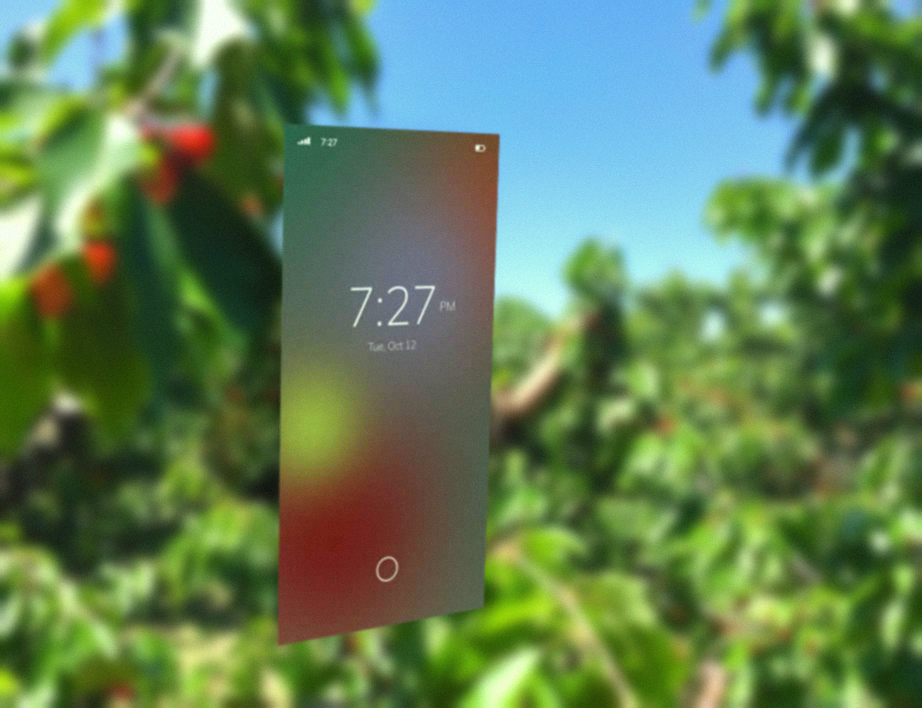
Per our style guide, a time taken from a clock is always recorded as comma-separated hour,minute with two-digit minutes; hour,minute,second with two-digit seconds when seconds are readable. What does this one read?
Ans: 7,27
